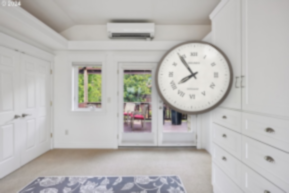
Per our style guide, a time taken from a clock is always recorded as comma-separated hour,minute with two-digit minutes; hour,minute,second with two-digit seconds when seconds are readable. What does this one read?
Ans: 7,54
